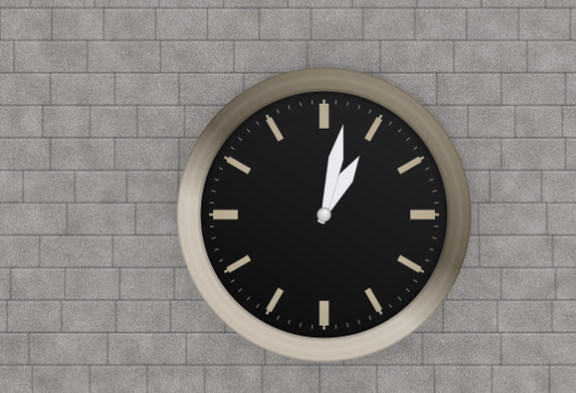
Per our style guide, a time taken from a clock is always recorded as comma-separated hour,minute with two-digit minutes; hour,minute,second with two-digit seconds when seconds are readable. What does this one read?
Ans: 1,02
